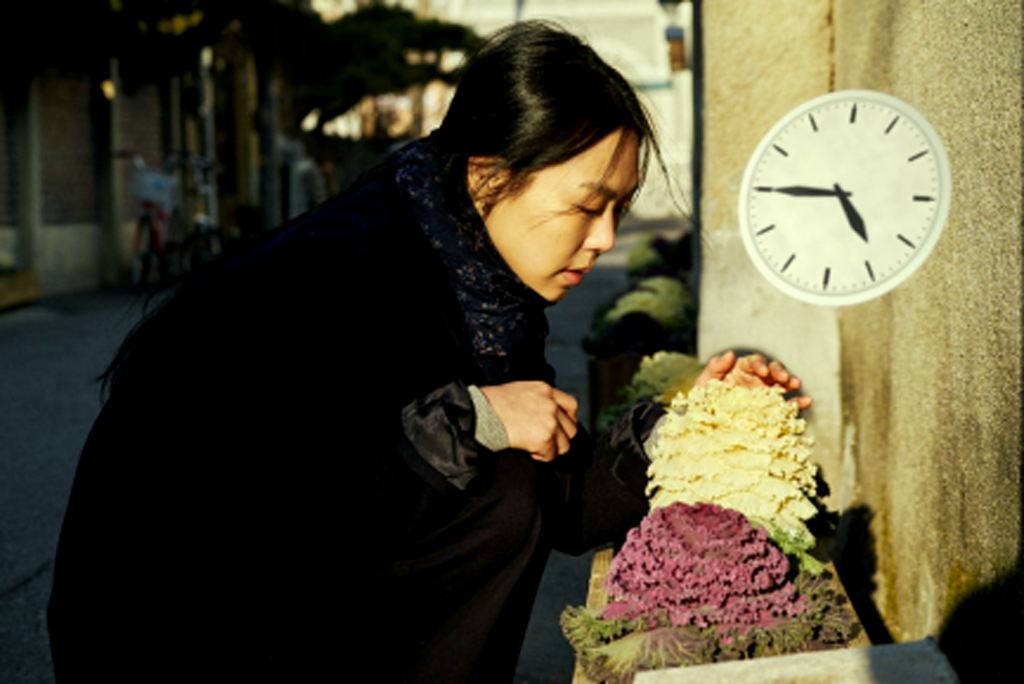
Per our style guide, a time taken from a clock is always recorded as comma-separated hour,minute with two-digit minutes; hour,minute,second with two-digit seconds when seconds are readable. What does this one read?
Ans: 4,45
